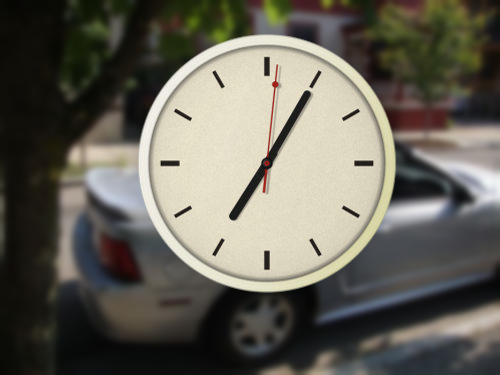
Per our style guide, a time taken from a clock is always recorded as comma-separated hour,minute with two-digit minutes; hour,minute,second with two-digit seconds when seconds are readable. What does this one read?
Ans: 7,05,01
